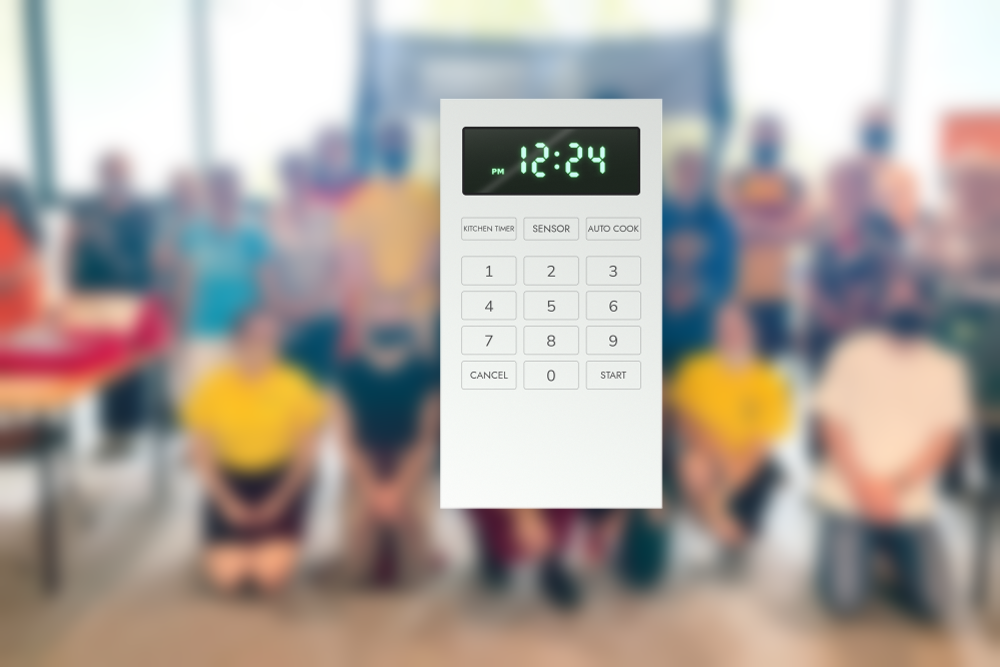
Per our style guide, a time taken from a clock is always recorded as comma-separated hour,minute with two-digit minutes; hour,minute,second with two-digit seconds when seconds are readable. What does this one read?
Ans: 12,24
